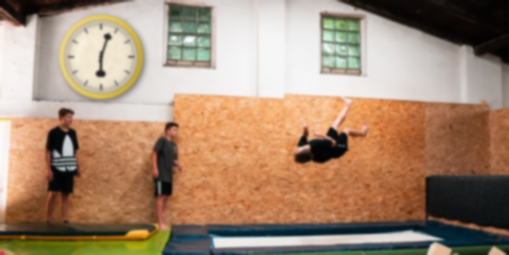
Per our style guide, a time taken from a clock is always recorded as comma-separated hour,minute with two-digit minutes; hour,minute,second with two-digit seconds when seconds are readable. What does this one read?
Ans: 6,03
